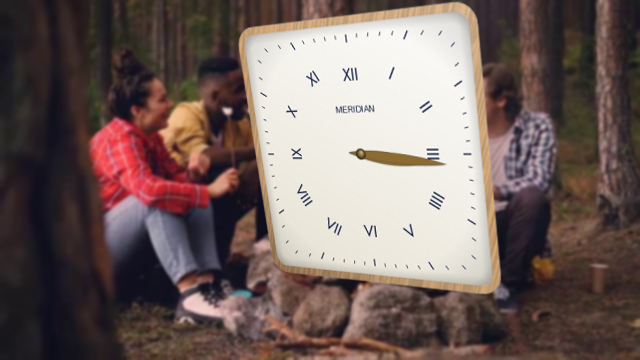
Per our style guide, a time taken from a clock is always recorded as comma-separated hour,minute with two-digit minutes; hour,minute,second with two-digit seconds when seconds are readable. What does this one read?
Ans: 3,16
